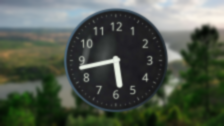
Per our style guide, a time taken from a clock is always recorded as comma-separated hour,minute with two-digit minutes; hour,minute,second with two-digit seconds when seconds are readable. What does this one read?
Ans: 5,43
